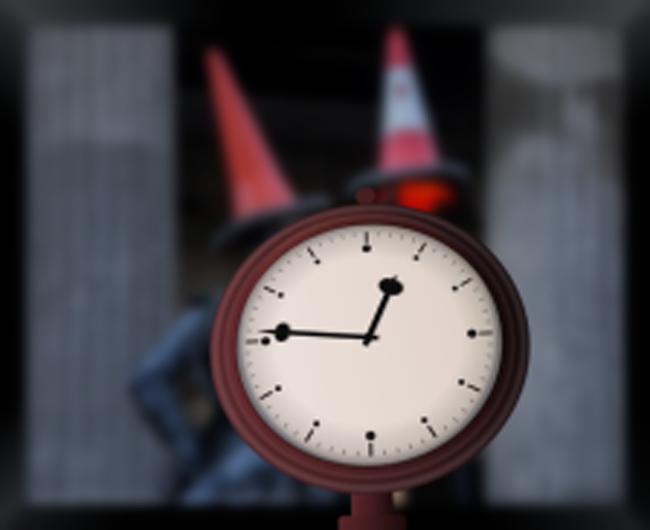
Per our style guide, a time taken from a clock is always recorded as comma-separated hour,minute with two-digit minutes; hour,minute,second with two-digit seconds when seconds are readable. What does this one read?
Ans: 12,46
